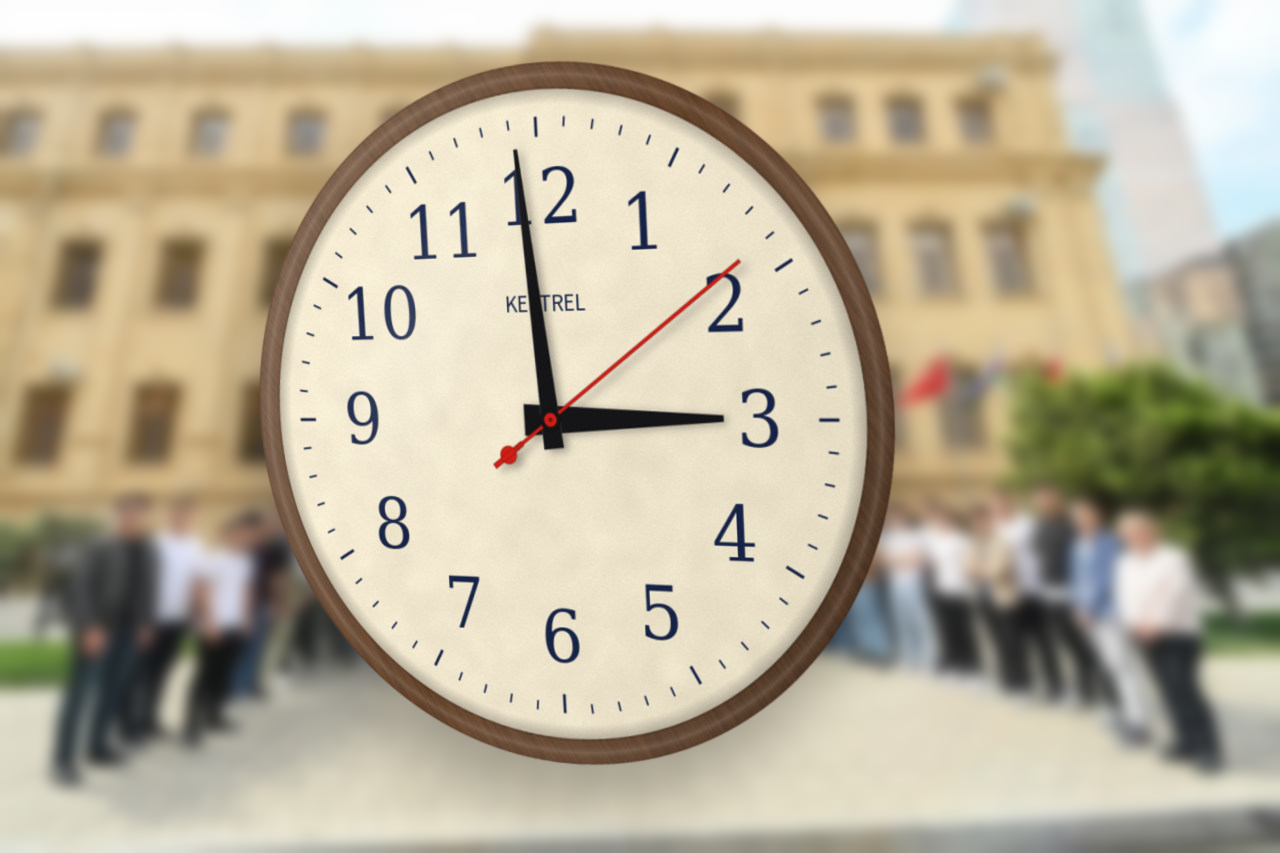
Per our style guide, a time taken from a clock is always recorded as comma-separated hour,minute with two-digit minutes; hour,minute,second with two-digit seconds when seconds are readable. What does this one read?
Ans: 2,59,09
